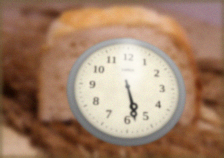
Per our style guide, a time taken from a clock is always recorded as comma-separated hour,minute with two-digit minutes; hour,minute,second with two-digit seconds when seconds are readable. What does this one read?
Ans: 5,28
